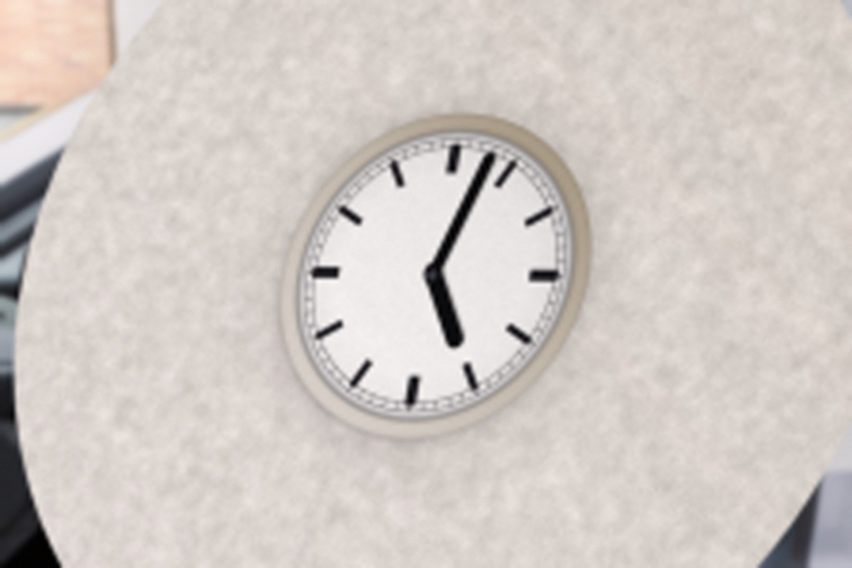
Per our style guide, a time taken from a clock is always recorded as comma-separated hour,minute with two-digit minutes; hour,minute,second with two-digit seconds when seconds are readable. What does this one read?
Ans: 5,03
